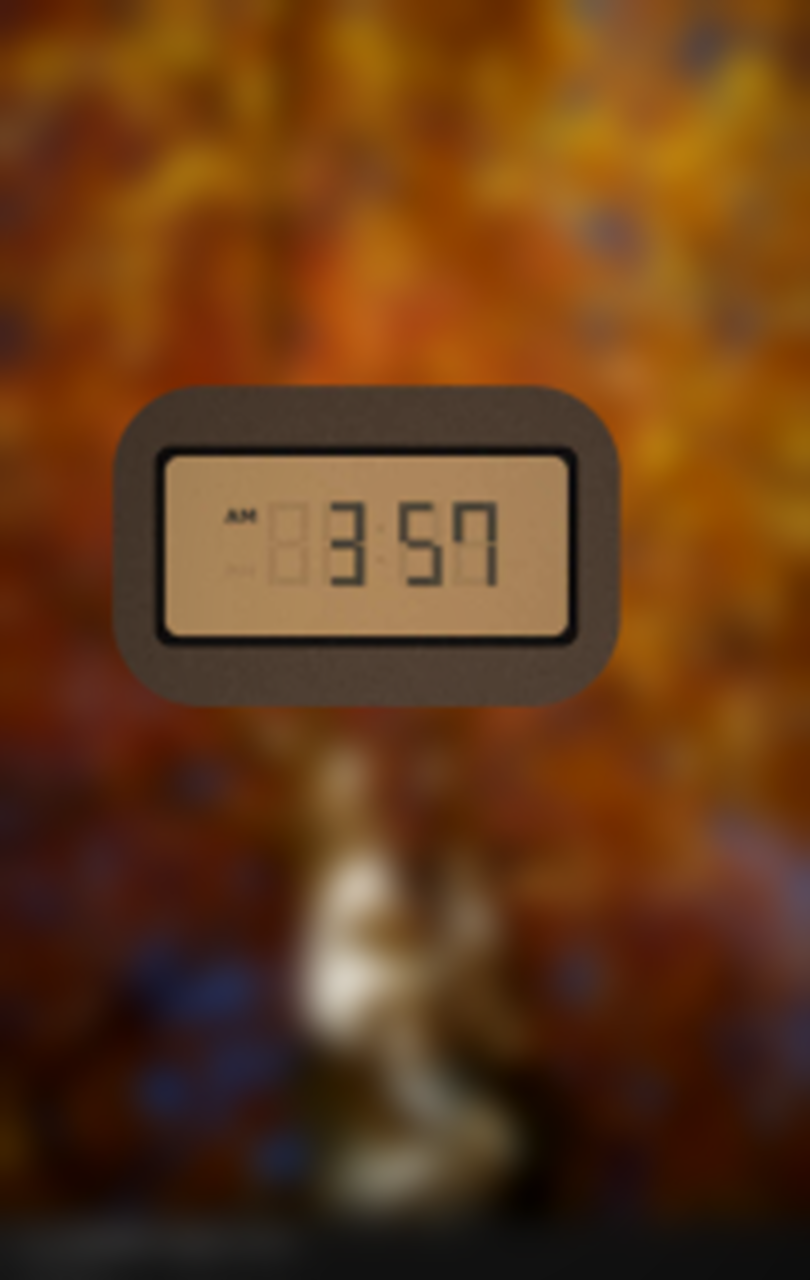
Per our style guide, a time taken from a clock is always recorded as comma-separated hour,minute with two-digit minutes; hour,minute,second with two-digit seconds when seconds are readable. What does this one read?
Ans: 3,57
